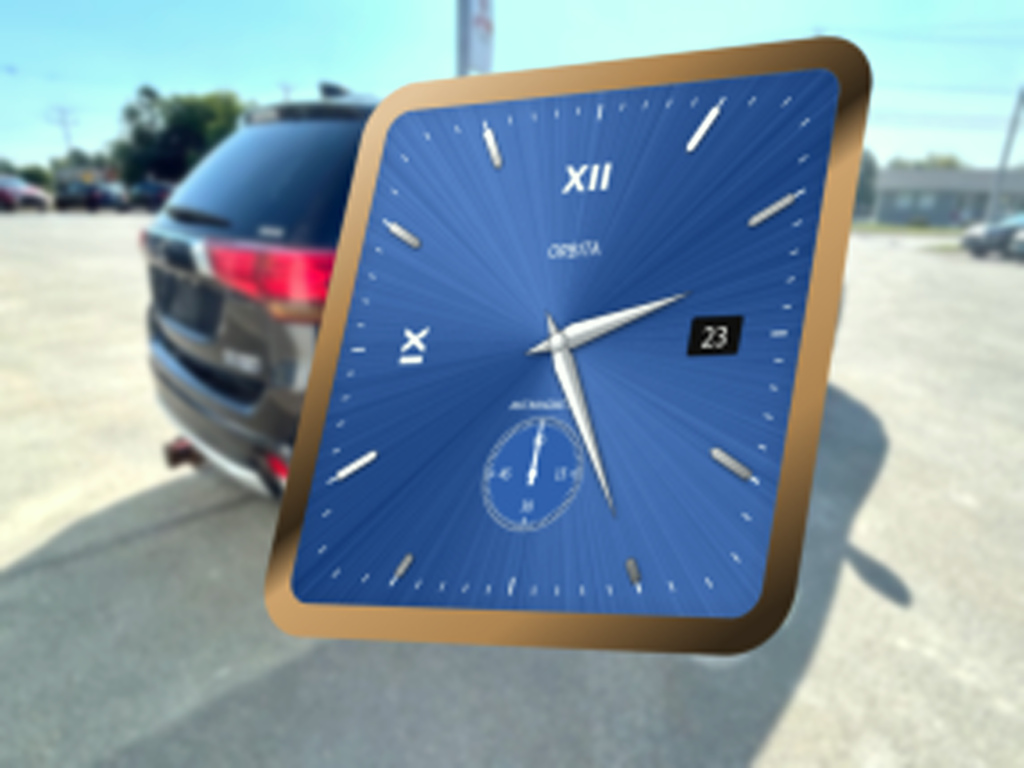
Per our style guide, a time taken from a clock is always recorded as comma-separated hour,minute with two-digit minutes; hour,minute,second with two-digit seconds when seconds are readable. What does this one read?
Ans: 2,25
